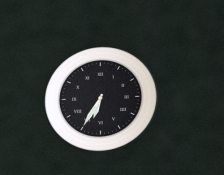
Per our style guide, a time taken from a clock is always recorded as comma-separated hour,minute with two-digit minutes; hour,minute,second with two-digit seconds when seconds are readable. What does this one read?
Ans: 6,35
